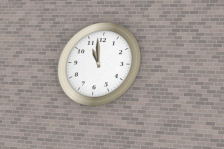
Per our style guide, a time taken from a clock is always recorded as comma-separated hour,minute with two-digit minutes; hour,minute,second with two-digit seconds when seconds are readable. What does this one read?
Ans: 10,58
